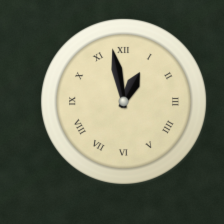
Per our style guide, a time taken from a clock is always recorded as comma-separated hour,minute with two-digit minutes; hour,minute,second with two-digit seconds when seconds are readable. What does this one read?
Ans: 12,58
